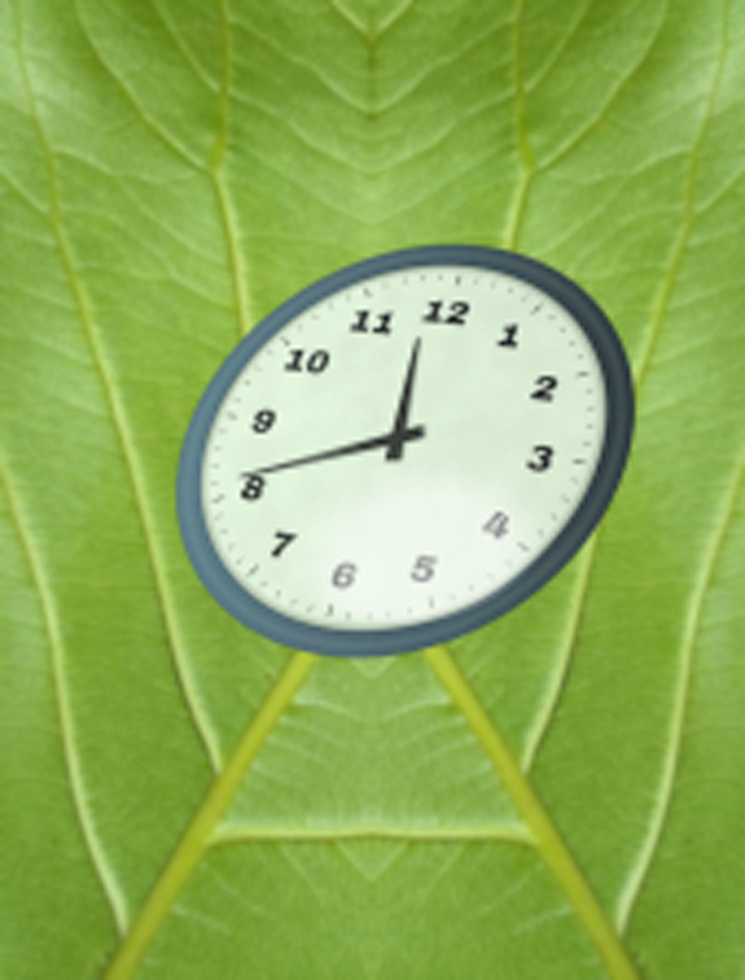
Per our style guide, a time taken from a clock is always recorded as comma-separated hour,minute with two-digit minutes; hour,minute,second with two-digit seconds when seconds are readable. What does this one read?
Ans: 11,41
